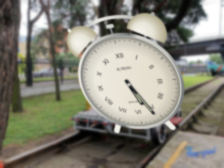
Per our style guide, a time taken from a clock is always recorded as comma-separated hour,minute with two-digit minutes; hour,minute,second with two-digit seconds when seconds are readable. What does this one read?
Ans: 5,26
